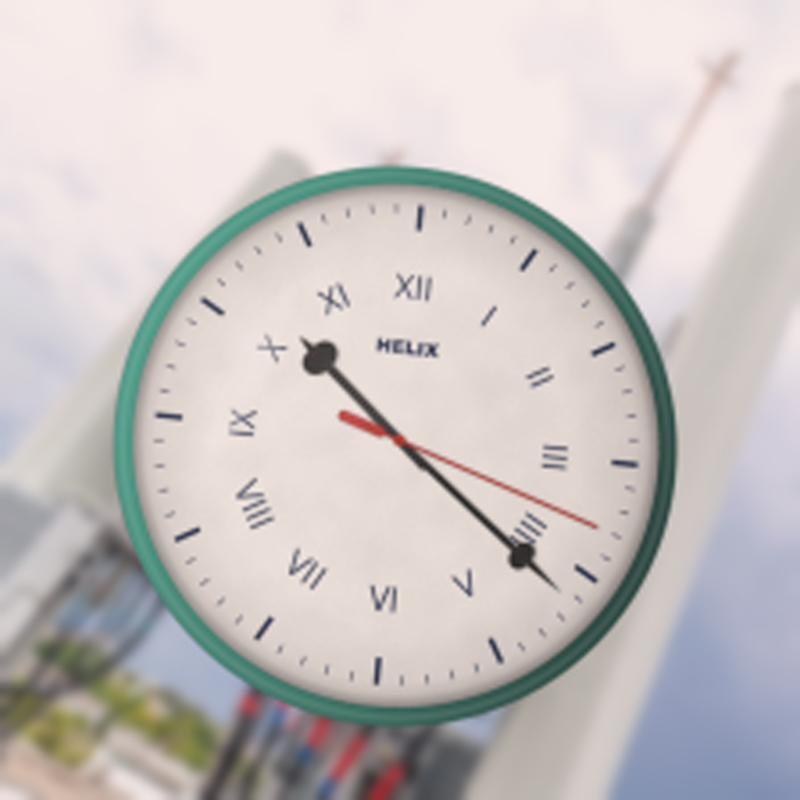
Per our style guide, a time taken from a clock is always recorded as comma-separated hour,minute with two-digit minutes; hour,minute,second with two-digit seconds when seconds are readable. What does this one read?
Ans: 10,21,18
